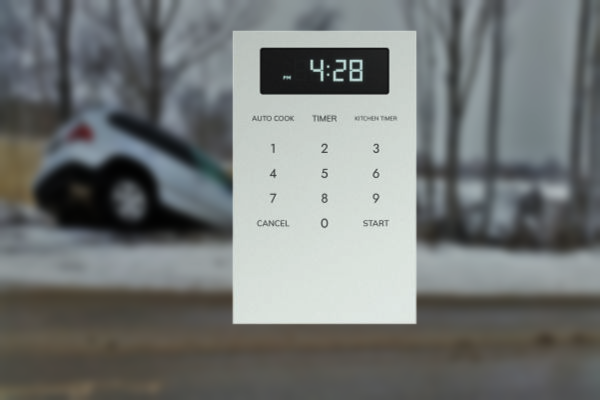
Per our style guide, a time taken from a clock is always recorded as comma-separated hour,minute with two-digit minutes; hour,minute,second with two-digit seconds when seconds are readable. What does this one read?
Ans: 4,28
